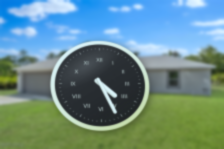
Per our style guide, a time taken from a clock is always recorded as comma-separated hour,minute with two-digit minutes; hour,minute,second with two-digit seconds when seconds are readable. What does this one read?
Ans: 4,26
